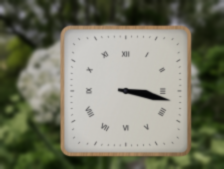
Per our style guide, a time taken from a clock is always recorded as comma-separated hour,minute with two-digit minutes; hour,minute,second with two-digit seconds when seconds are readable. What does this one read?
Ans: 3,17
